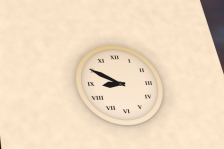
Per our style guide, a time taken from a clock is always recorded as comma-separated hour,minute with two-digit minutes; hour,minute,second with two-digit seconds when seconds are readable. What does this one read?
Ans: 8,50
